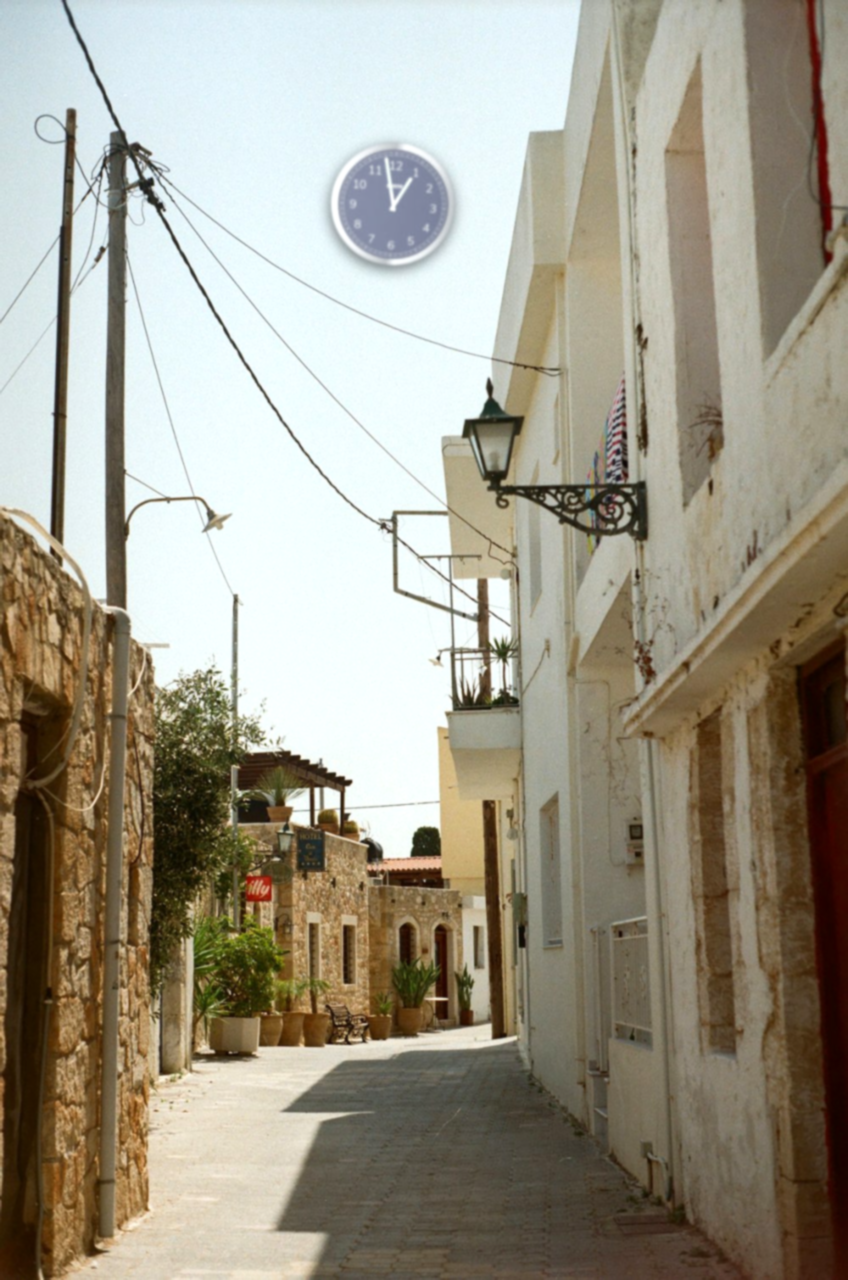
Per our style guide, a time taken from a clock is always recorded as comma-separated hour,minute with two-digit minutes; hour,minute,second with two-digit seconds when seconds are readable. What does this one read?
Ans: 12,58
